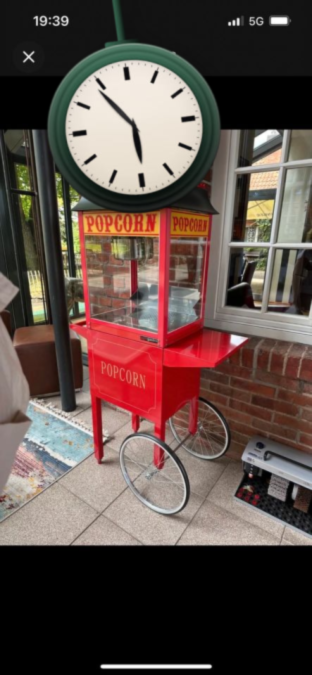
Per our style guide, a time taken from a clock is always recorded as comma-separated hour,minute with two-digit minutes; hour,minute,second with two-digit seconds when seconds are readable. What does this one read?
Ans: 5,54
